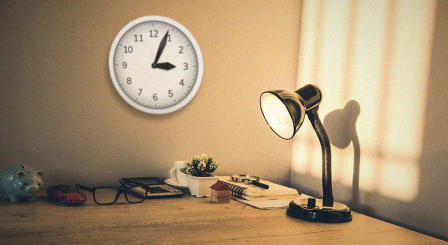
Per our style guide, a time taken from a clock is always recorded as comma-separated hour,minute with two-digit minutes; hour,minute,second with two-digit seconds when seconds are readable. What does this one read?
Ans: 3,04
